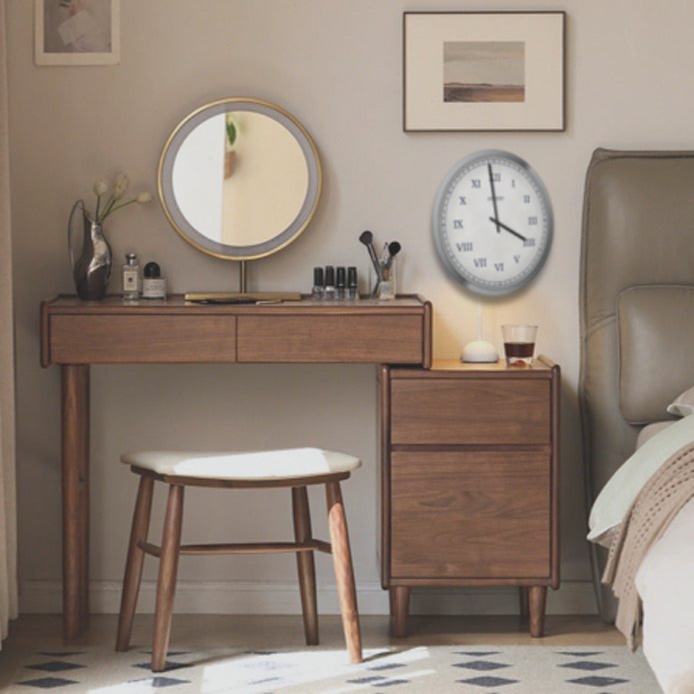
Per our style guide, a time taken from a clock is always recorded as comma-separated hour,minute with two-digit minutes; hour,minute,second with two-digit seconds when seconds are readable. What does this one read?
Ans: 3,59
